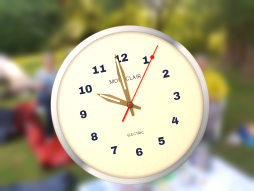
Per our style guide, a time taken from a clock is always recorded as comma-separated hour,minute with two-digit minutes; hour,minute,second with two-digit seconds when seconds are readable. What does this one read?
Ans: 9,59,06
